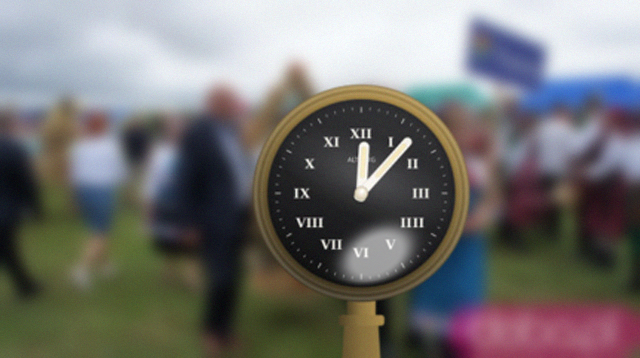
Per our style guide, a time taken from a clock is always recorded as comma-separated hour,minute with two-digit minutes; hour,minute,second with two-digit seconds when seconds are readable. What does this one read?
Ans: 12,07
